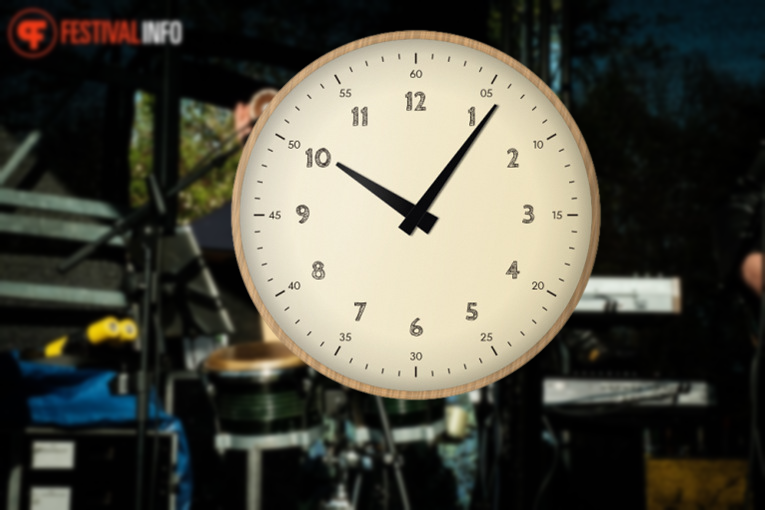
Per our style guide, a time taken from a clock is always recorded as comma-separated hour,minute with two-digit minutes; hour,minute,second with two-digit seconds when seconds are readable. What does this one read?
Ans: 10,06
